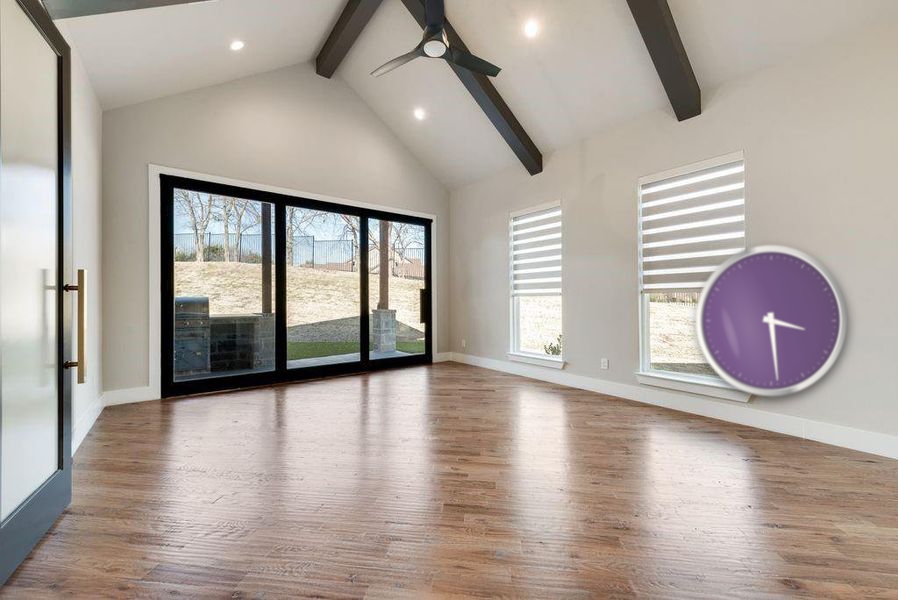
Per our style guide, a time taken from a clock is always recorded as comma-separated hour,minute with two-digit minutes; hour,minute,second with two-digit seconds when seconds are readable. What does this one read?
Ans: 3,29
